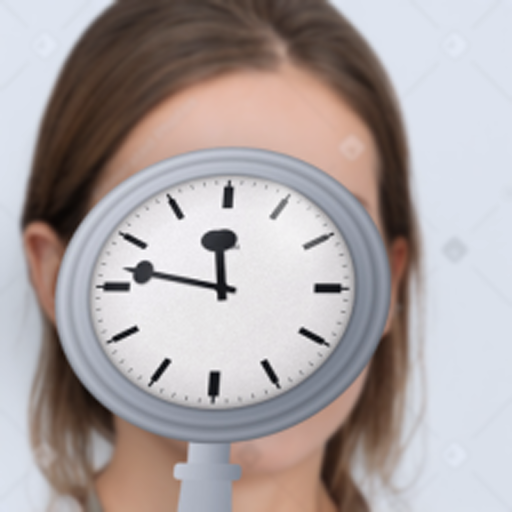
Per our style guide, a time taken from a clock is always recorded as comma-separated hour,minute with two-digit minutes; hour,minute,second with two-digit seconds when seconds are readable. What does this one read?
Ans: 11,47
